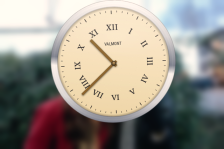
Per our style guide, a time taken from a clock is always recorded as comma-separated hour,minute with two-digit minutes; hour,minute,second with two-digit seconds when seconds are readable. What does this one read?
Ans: 10,38
